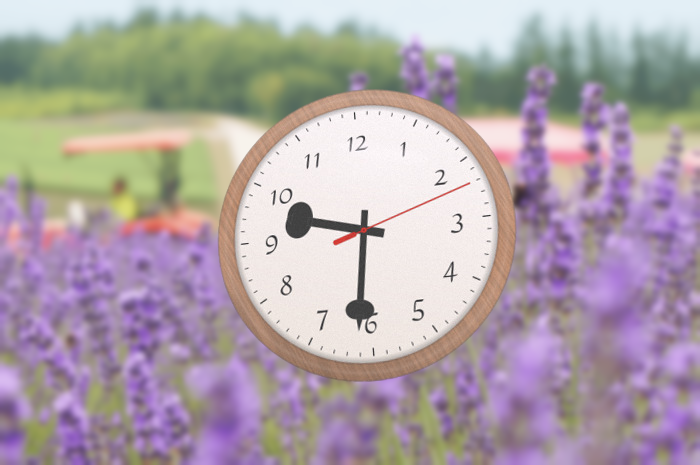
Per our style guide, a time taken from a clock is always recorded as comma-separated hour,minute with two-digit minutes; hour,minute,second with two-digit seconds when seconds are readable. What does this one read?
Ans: 9,31,12
